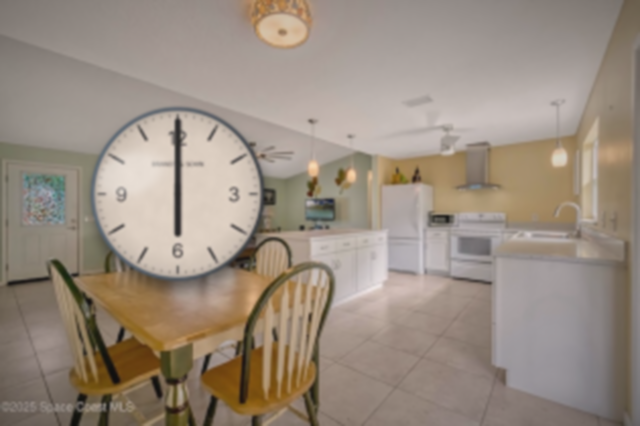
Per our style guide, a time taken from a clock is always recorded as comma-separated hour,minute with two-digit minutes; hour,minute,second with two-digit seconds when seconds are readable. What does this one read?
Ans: 6,00
